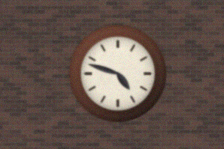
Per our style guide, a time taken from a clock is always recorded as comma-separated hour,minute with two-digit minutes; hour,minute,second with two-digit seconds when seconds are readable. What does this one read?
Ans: 4,48
